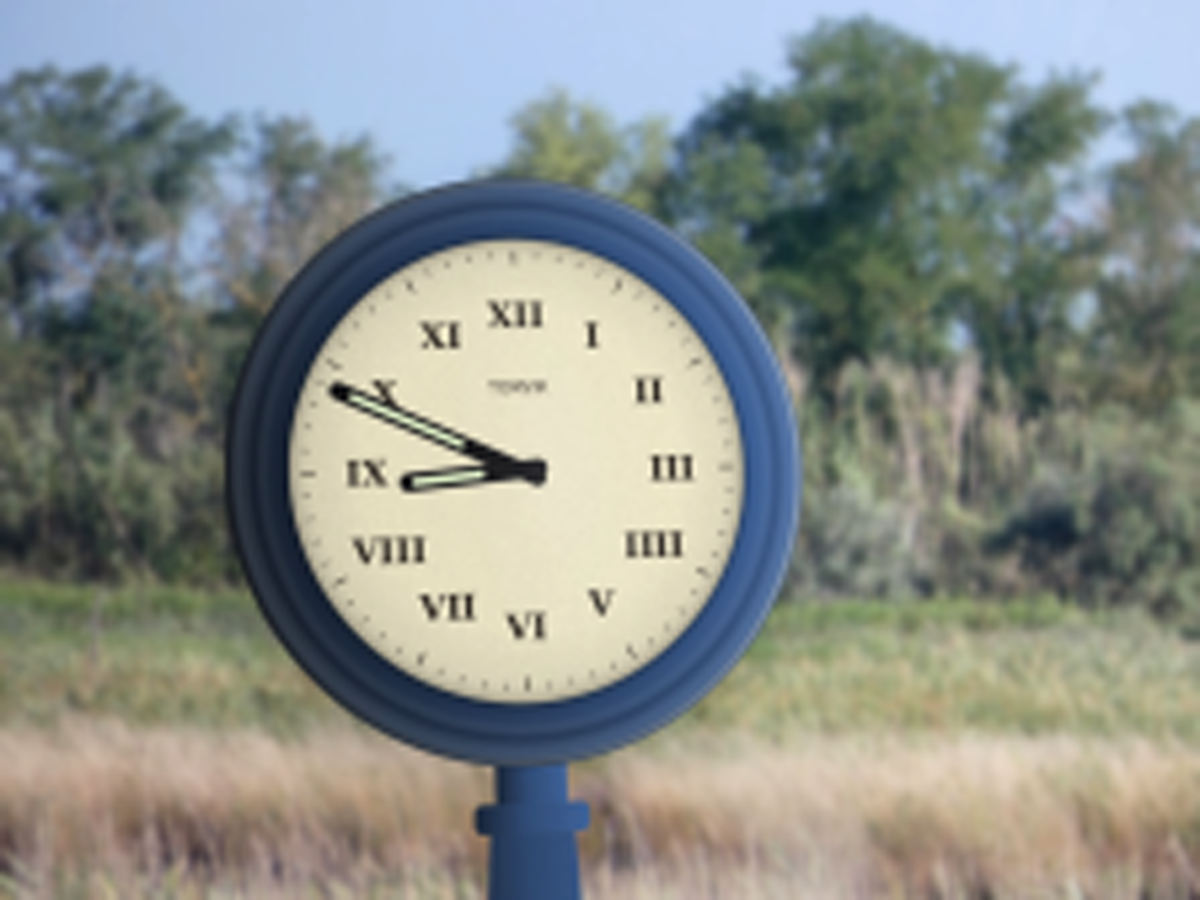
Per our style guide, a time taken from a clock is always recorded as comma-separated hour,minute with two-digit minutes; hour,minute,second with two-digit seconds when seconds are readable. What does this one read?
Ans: 8,49
